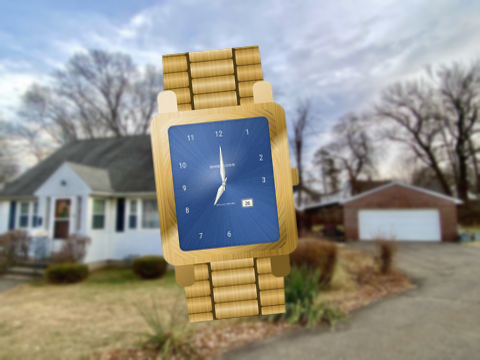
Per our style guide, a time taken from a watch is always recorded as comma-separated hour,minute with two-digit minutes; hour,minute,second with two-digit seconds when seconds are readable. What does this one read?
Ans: 7,00
